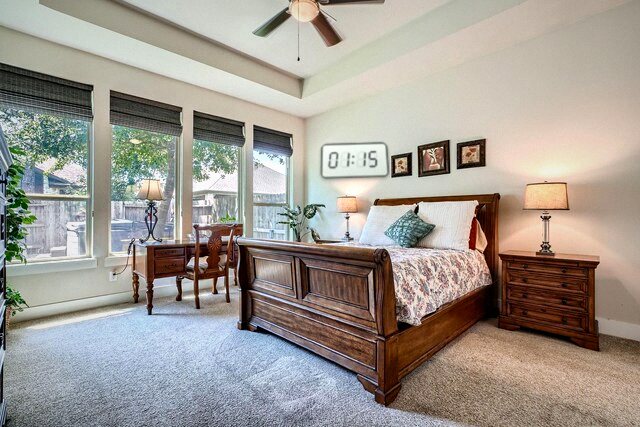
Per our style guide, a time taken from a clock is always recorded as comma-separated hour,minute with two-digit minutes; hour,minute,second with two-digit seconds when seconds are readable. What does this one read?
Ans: 1,15
